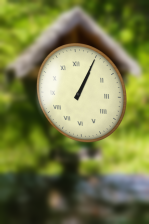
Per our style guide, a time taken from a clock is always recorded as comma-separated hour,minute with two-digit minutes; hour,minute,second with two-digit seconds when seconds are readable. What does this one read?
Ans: 1,05
